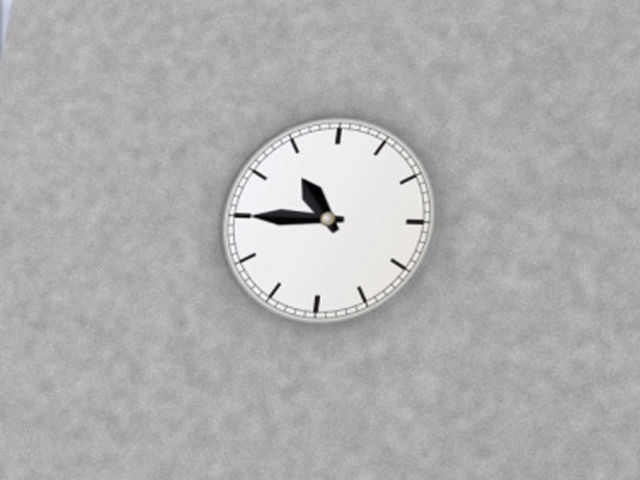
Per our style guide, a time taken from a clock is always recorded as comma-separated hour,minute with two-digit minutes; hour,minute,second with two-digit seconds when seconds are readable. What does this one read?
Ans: 10,45
